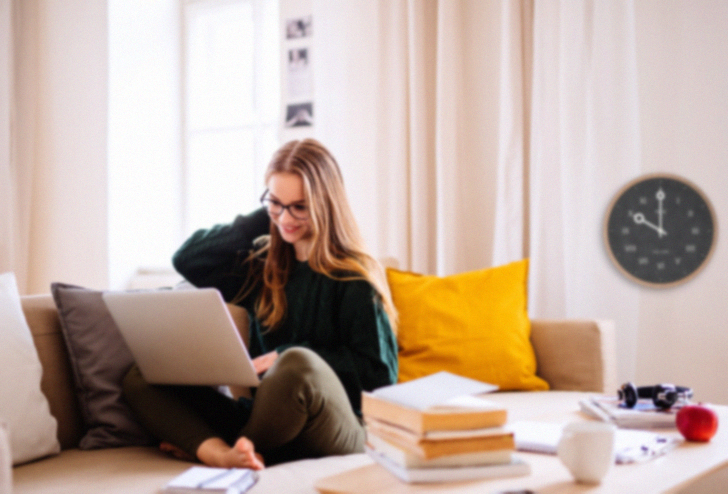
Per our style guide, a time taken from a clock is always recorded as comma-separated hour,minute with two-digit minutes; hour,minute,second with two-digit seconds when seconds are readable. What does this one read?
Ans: 10,00
